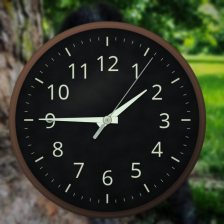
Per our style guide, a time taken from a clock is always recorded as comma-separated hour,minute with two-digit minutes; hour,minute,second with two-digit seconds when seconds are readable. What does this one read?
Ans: 1,45,06
